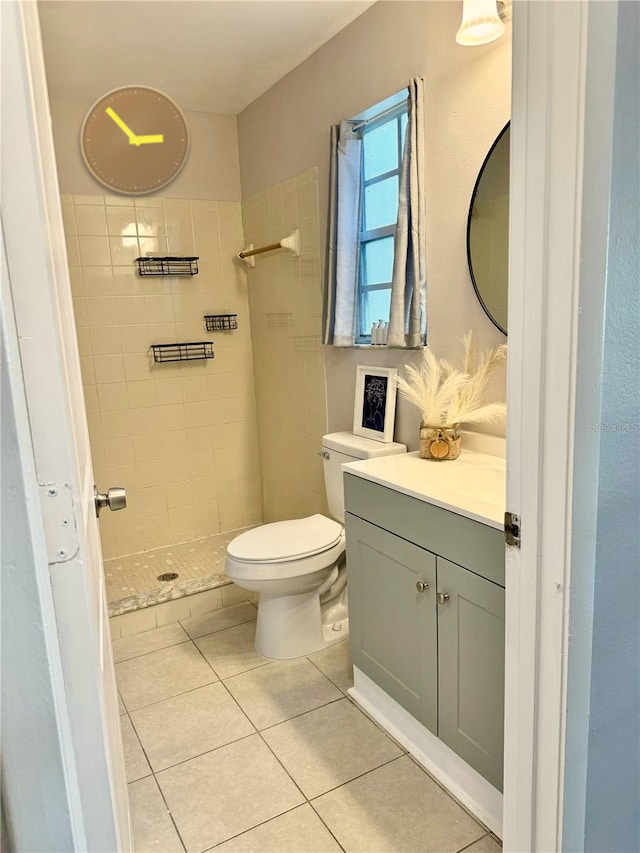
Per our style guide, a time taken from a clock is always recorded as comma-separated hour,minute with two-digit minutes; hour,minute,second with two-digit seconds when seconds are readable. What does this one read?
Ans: 2,53
